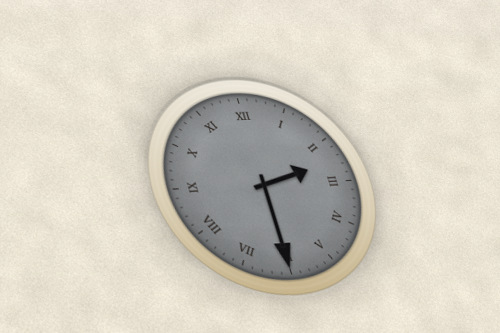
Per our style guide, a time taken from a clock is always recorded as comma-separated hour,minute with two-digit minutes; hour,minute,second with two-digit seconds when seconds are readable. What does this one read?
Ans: 2,30
